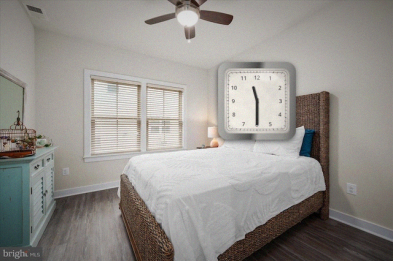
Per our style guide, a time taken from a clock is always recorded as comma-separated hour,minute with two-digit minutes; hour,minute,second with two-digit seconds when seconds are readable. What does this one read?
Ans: 11,30
